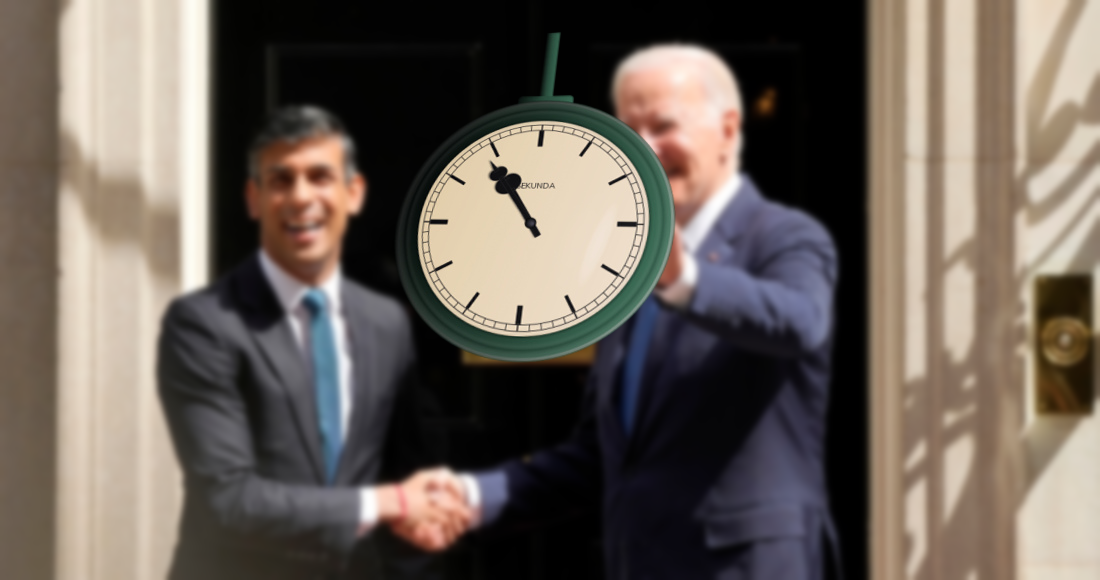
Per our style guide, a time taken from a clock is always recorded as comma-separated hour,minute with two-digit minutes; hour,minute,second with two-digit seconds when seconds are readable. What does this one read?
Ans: 10,54
